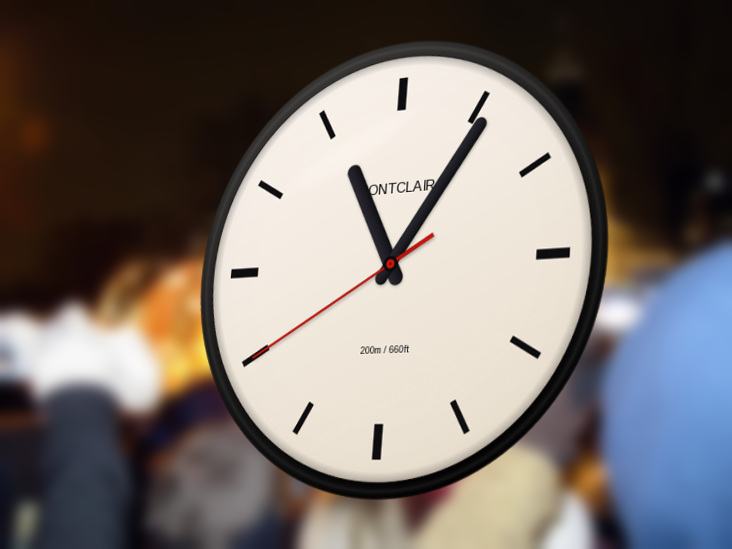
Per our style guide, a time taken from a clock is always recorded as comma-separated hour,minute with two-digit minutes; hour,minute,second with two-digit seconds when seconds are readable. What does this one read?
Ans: 11,05,40
